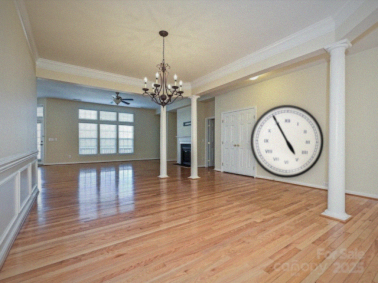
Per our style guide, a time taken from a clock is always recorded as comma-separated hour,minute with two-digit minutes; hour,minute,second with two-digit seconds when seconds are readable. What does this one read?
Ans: 4,55
